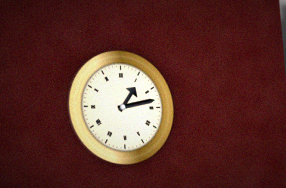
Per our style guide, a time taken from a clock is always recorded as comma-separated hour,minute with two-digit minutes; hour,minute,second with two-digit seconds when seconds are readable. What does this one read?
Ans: 1,13
